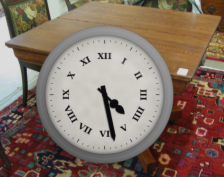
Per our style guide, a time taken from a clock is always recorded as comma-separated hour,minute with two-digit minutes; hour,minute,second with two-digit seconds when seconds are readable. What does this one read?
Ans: 4,28
